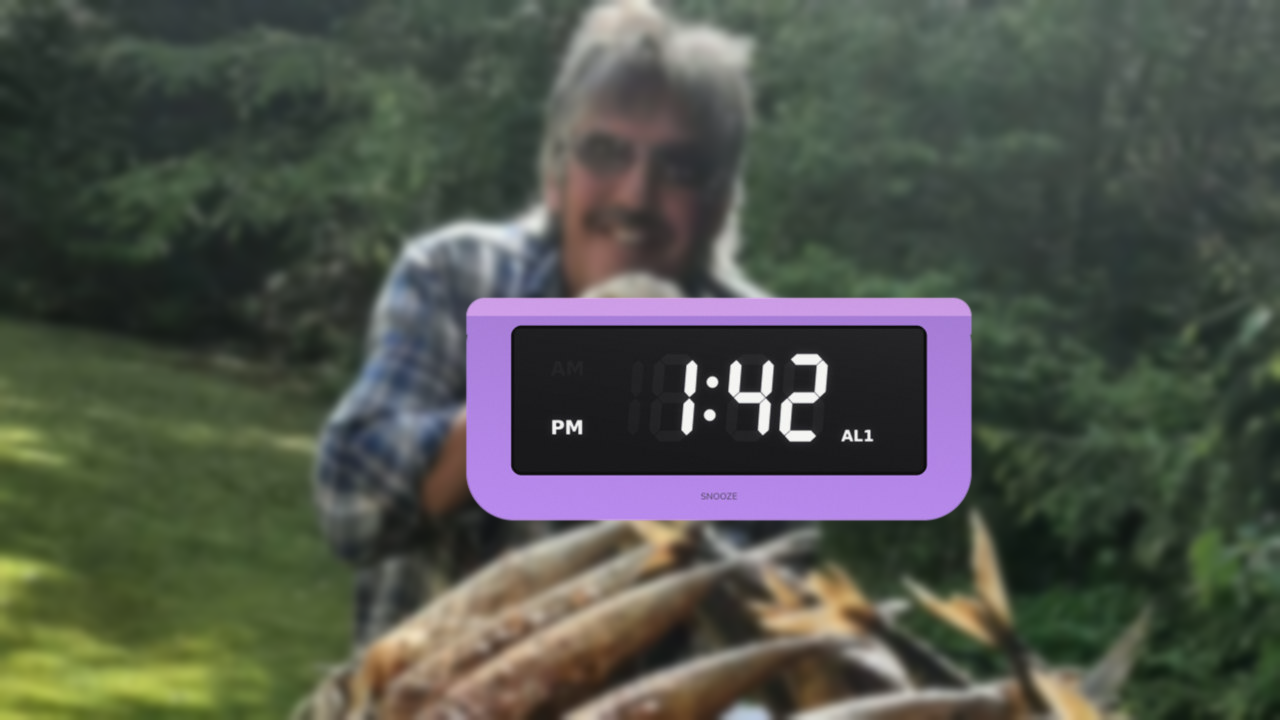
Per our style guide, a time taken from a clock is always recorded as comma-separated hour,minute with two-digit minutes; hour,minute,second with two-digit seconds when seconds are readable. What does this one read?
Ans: 1,42
